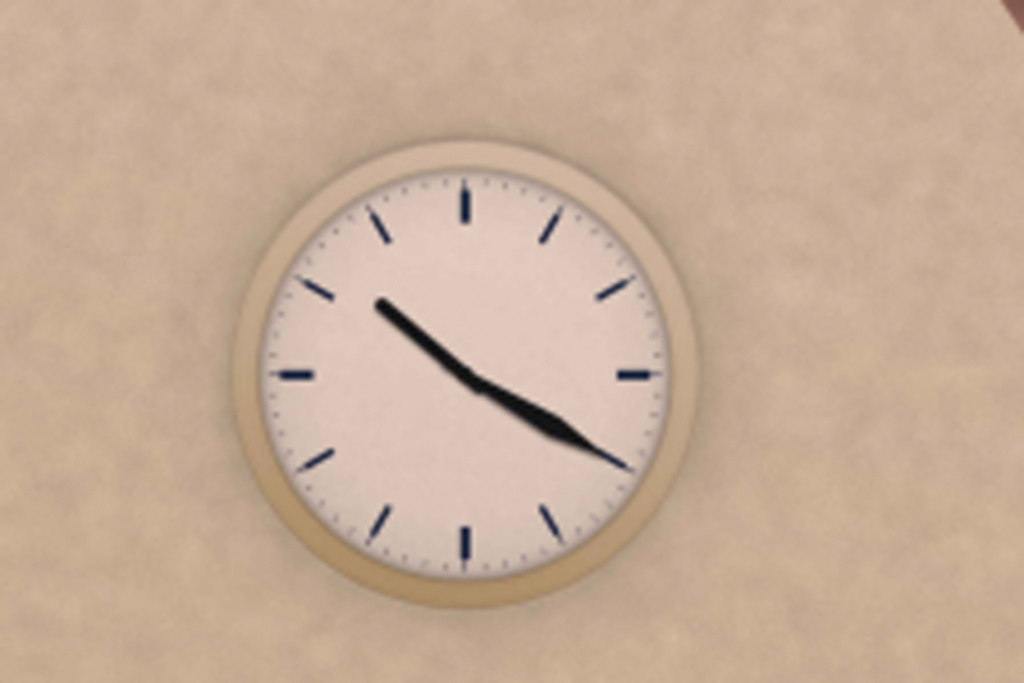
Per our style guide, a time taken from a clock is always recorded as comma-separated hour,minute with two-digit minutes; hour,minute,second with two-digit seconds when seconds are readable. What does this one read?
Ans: 10,20
